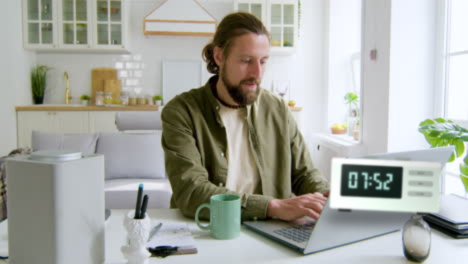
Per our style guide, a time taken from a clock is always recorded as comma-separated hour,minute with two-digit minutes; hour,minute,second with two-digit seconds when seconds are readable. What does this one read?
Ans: 7,52
